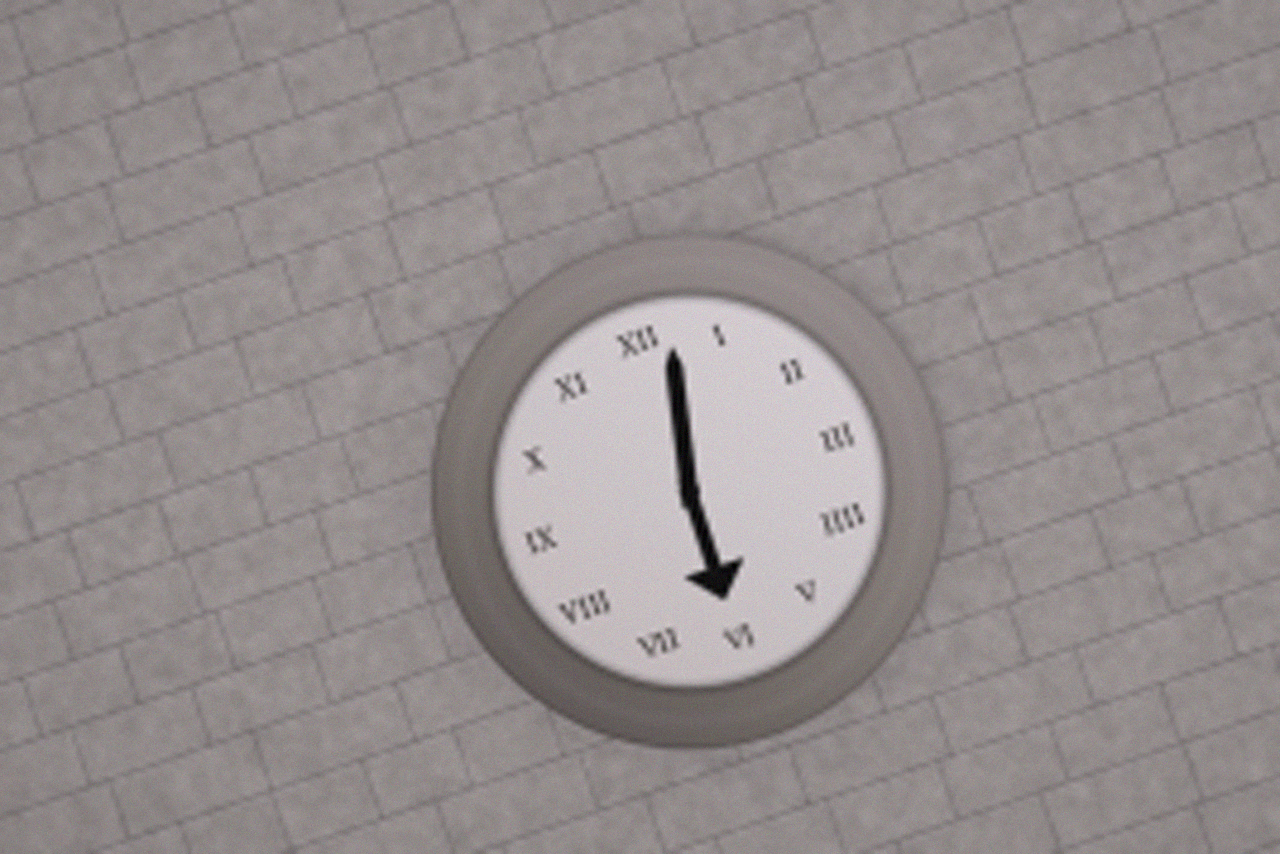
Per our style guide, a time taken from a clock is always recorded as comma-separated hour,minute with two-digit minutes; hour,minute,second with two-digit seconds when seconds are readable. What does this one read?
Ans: 6,02
